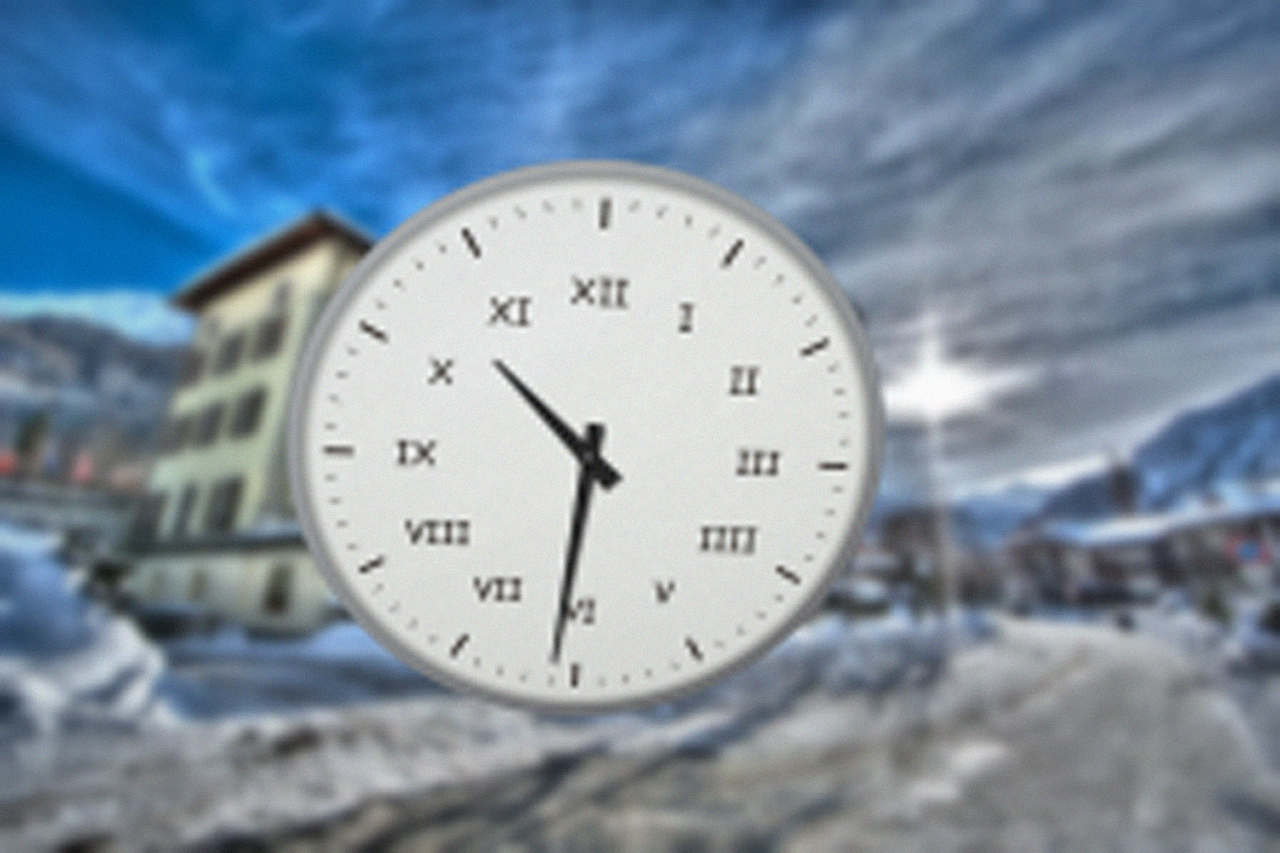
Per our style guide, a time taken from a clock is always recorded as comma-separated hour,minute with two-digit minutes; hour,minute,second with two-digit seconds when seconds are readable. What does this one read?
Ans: 10,31
